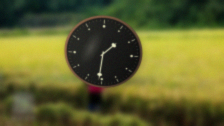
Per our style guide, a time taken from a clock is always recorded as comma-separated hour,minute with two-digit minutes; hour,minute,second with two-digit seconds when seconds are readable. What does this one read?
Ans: 1,31
